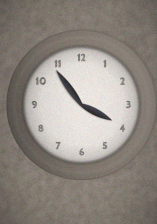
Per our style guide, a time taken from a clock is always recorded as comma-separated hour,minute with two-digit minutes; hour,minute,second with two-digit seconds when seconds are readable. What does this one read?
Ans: 3,54
